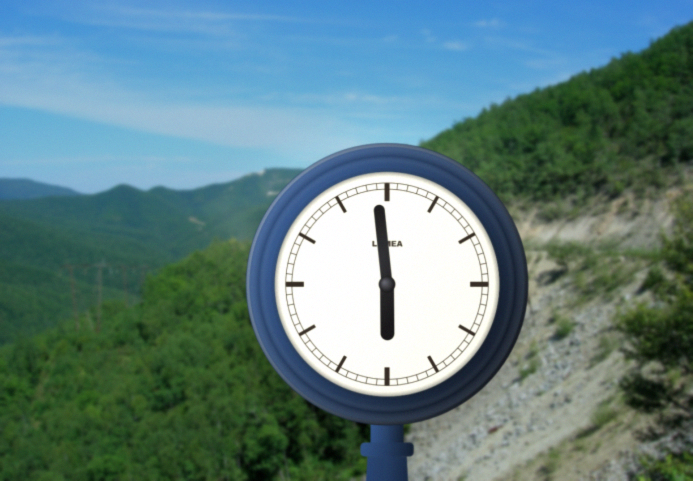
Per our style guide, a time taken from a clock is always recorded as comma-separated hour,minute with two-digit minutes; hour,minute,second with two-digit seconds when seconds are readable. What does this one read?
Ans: 5,59
